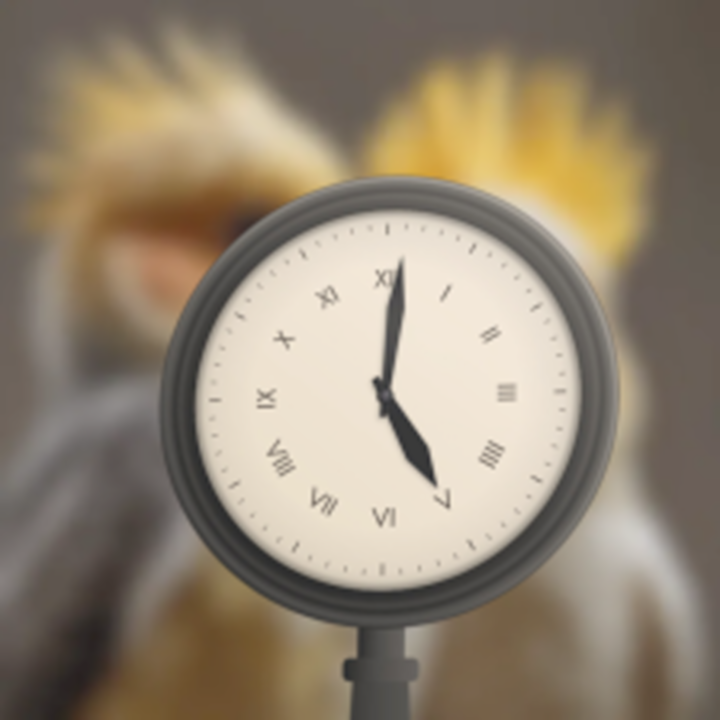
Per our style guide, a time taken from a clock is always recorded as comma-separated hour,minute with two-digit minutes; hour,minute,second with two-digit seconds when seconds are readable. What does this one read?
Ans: 5,01
